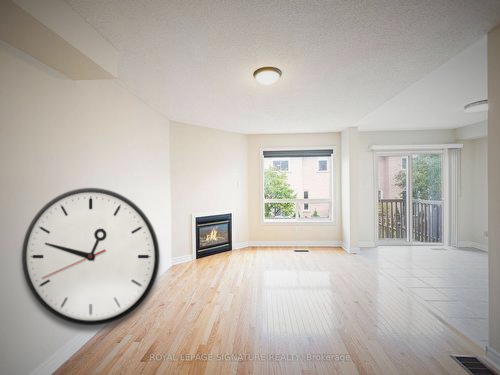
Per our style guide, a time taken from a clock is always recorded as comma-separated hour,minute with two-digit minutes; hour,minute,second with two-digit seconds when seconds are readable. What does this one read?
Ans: 12,47,41
